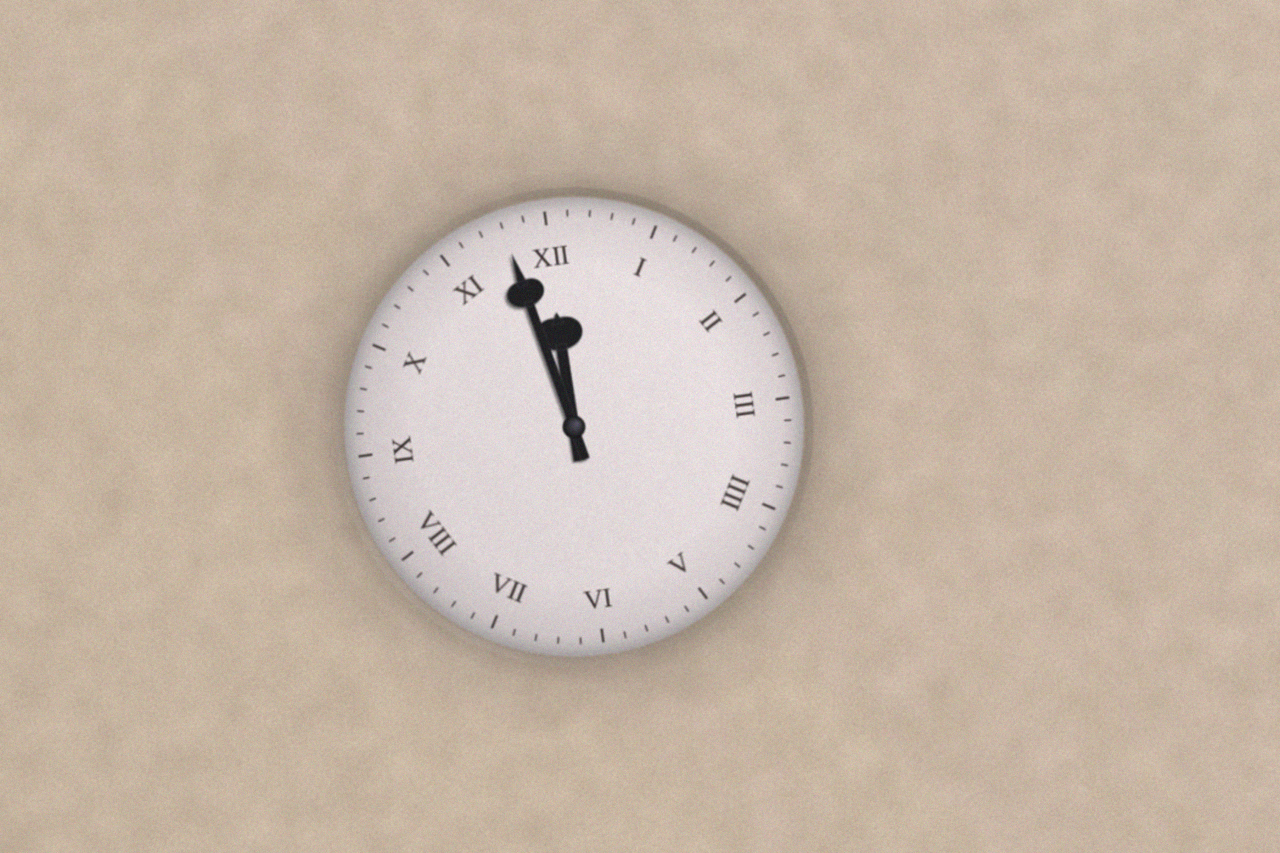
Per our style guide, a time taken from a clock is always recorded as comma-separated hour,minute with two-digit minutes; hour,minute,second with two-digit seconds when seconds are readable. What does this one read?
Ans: 11,58
